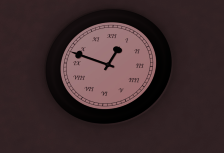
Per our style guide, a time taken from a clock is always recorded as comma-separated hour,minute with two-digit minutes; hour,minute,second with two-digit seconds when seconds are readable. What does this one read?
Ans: 12,48
